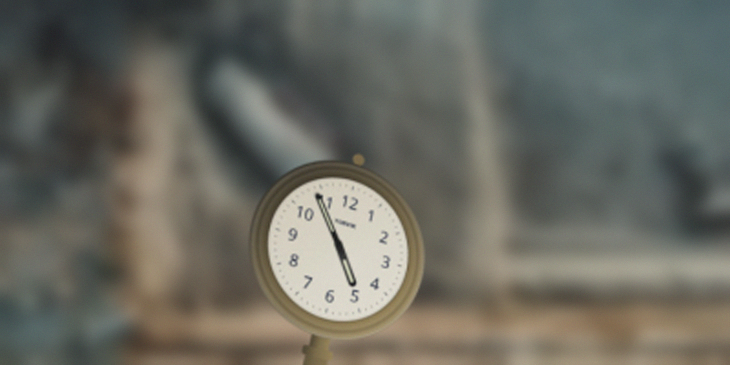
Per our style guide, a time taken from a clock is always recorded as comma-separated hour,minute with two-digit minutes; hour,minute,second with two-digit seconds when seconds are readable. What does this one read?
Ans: 4,54
